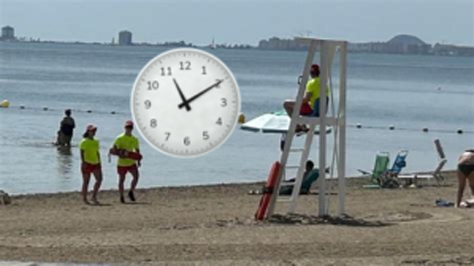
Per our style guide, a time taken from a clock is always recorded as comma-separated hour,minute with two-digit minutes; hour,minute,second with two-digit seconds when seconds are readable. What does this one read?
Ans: 11,10
